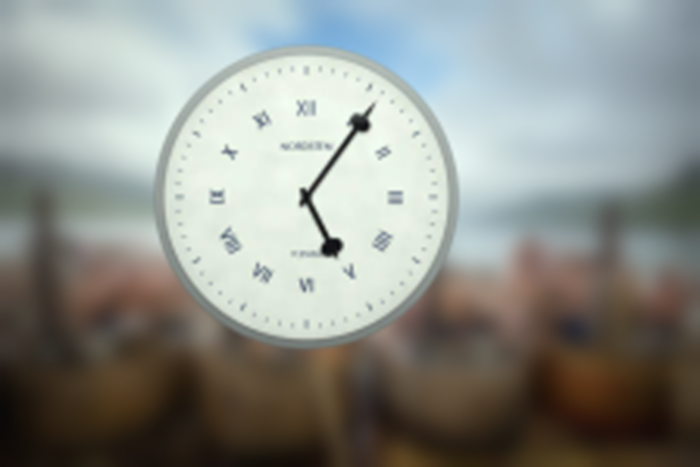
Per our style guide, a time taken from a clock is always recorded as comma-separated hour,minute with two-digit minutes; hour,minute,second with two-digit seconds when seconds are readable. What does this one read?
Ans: 5,06
